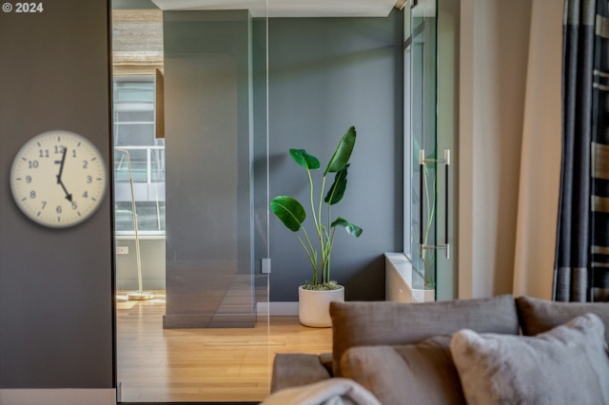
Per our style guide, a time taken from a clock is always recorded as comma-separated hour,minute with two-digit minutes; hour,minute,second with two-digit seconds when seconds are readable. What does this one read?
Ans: 5,02
